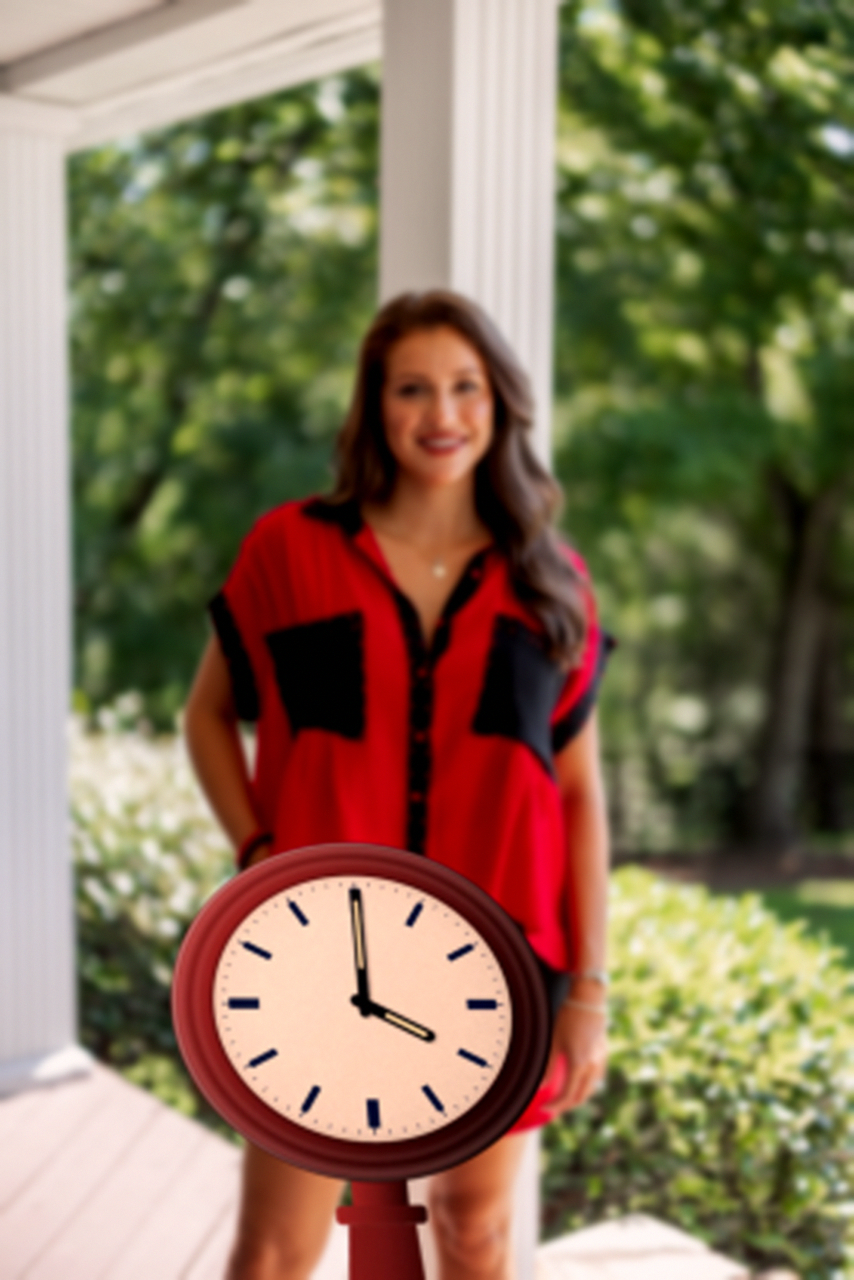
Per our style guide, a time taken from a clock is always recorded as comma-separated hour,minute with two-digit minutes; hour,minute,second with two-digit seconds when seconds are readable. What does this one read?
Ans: 4,00
